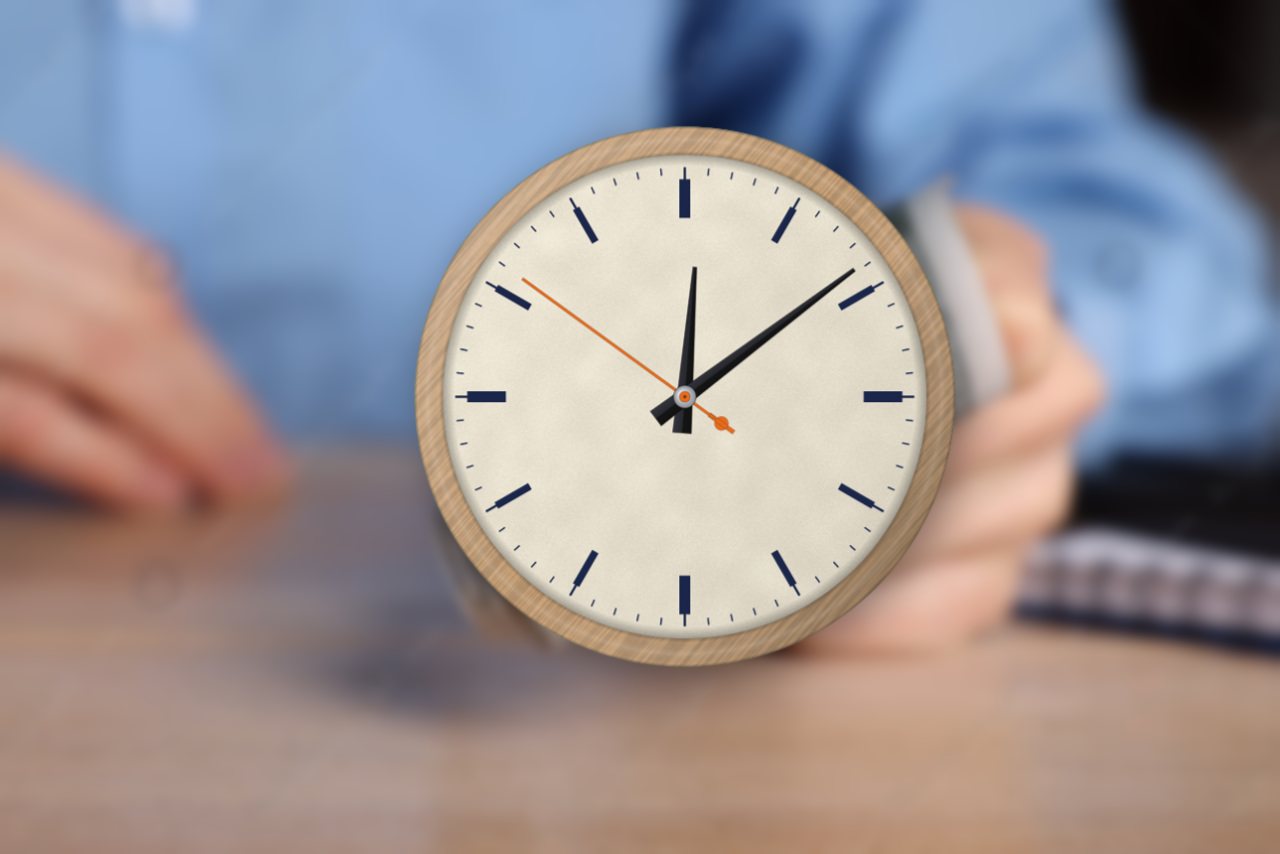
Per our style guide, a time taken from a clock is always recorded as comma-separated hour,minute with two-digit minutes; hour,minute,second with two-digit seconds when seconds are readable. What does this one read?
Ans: 12,08,51
